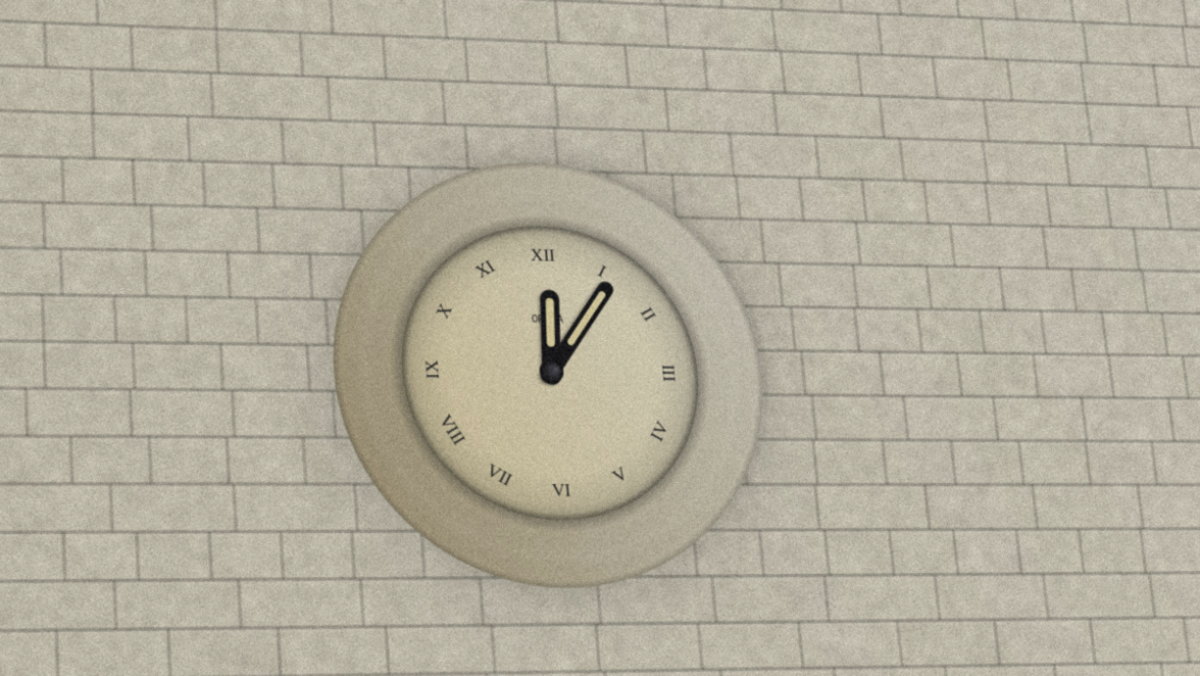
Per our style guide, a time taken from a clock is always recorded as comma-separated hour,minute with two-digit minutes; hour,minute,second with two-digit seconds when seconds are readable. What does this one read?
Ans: 12,06
